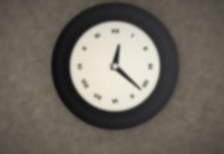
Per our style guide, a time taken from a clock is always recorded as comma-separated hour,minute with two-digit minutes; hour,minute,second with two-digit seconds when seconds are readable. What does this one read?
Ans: 12,22
